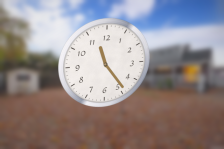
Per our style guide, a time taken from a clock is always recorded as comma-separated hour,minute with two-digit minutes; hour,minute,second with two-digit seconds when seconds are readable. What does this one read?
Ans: 11,24
